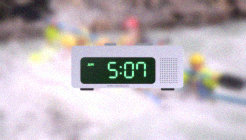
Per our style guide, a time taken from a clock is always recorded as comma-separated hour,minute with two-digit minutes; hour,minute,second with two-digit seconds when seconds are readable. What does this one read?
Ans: 5,07
